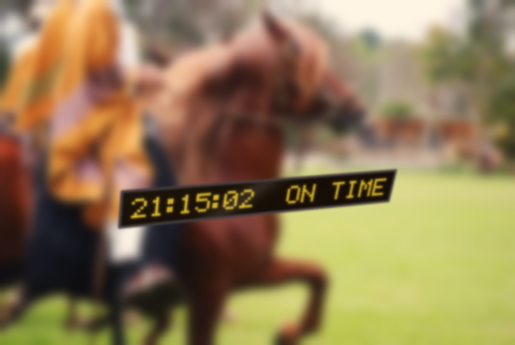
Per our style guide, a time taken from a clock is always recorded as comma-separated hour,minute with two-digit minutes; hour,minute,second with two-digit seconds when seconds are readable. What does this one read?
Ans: 21,15,02
